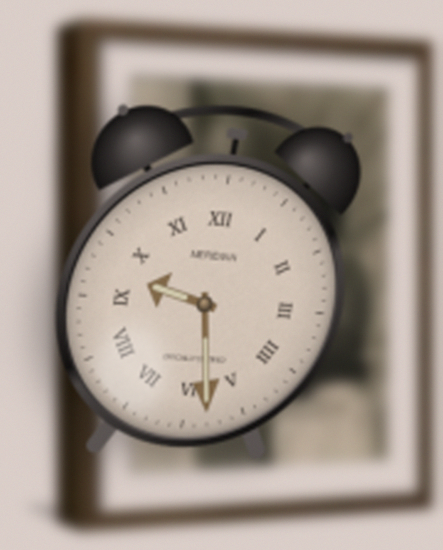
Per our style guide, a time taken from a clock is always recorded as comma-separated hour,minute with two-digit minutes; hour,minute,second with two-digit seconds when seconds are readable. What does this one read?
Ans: 9,28
